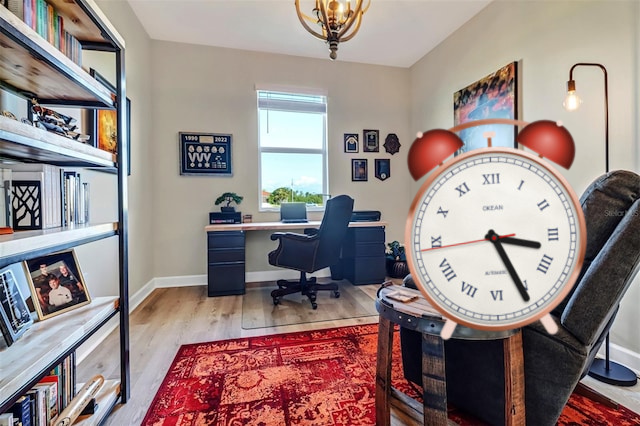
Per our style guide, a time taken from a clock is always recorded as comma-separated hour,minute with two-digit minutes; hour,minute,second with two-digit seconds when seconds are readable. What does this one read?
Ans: 3,25,44
